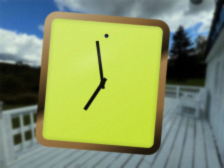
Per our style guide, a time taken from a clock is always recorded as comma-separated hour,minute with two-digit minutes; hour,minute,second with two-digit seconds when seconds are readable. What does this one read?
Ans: 6,58
